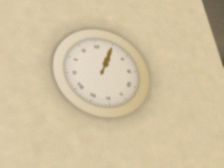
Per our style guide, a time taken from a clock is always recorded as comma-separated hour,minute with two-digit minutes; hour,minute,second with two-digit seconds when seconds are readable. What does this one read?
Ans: 1,05
